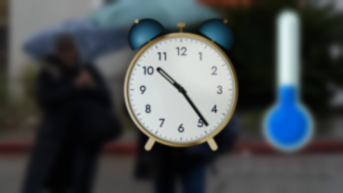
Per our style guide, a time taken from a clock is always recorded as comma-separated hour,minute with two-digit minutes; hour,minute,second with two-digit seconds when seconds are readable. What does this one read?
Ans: 10,24
